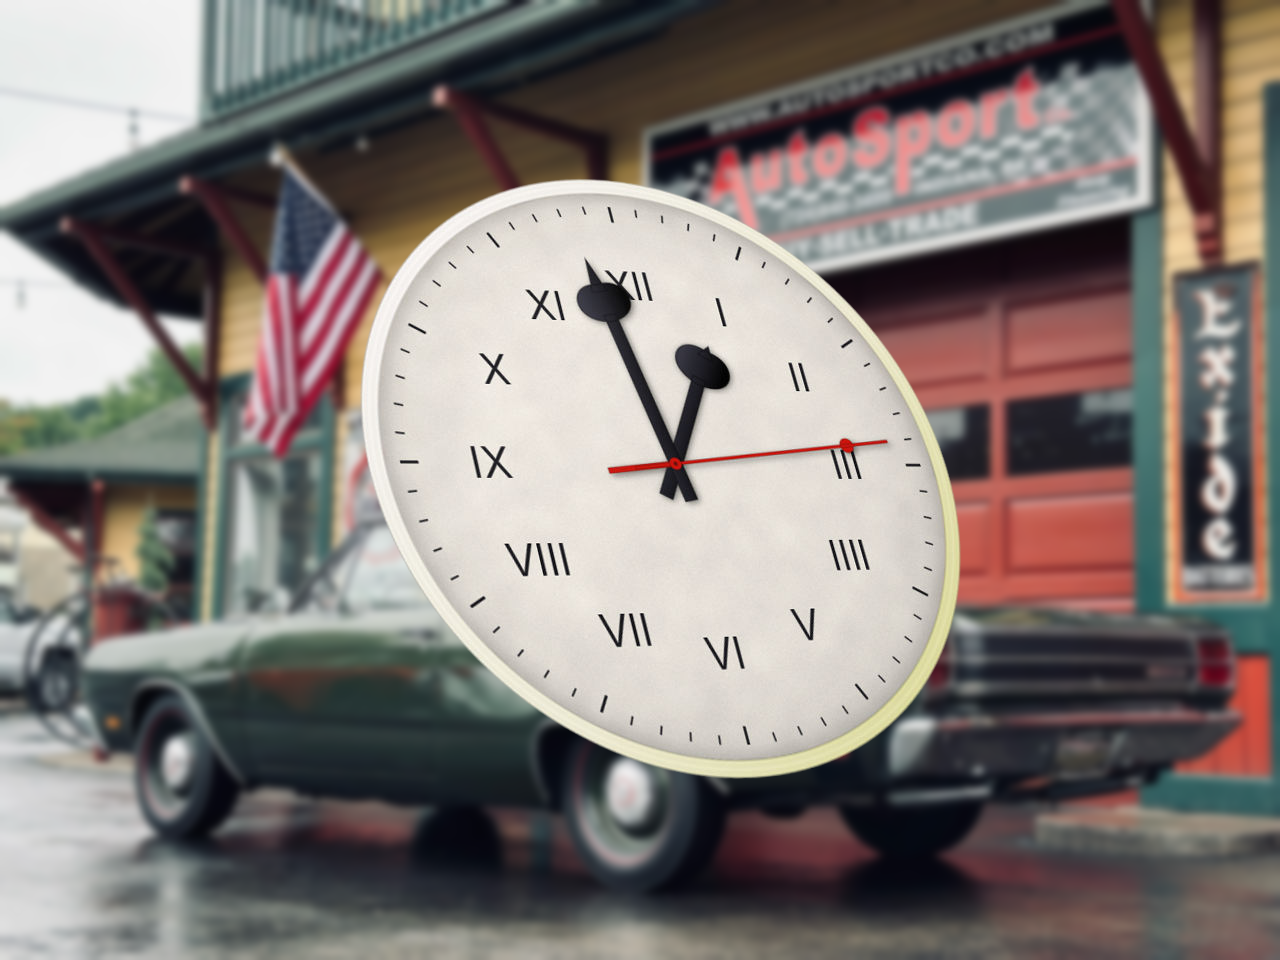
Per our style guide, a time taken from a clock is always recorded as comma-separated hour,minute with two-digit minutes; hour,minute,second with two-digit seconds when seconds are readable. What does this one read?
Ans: 12,58,14
